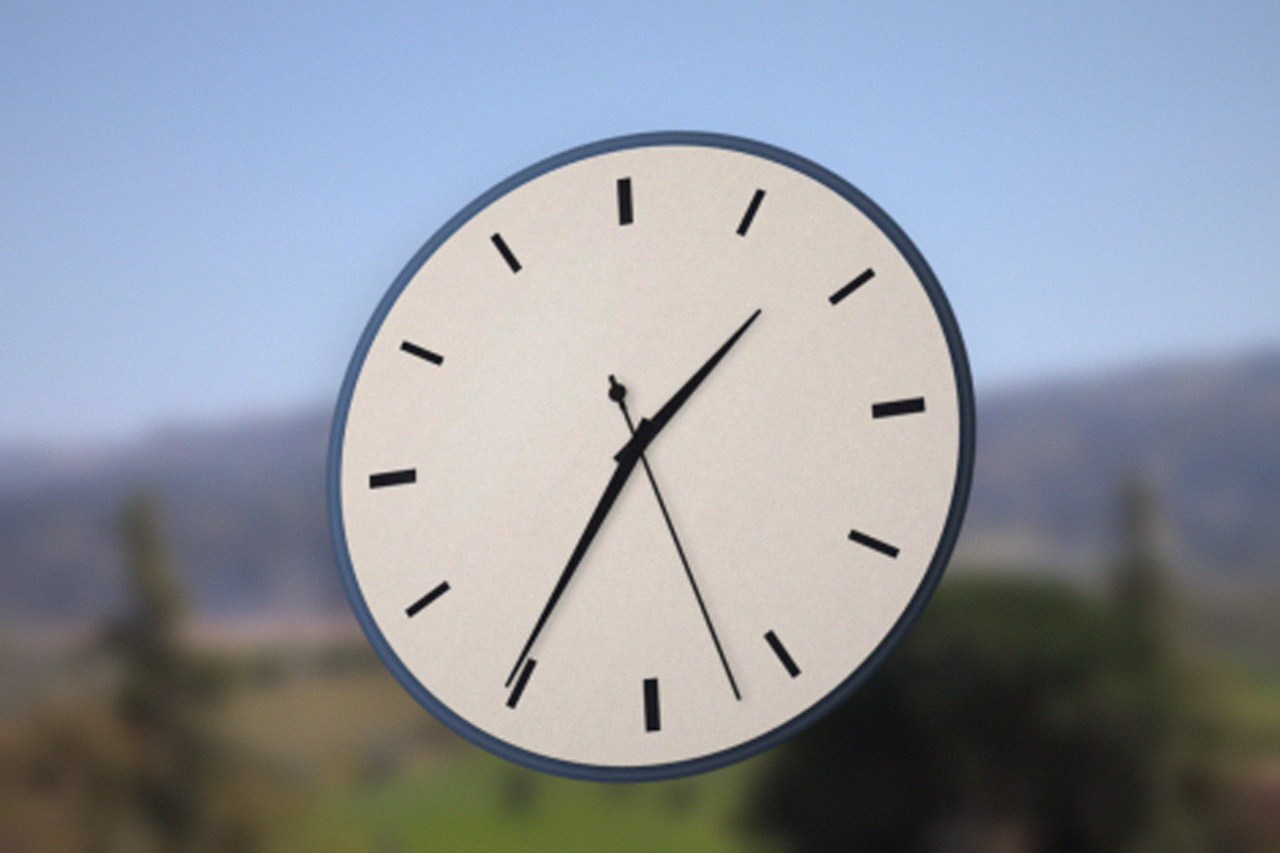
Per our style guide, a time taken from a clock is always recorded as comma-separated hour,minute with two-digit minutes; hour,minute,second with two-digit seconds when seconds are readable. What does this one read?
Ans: 1,35,27
